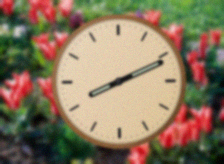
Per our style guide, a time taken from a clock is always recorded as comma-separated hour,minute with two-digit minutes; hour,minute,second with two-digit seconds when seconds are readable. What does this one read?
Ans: 8,11
